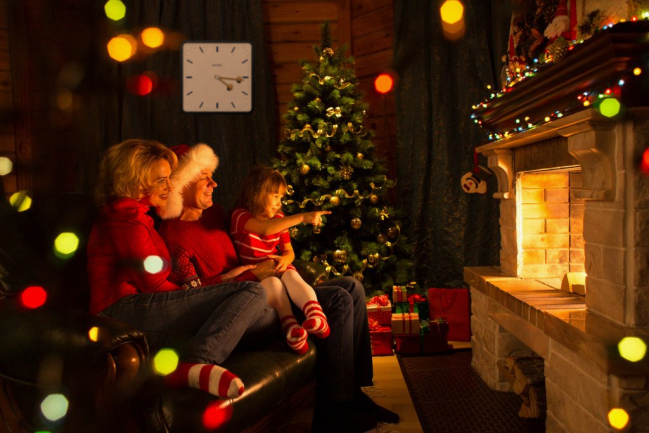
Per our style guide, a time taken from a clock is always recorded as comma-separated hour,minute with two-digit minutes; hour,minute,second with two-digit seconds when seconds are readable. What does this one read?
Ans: 4,16
